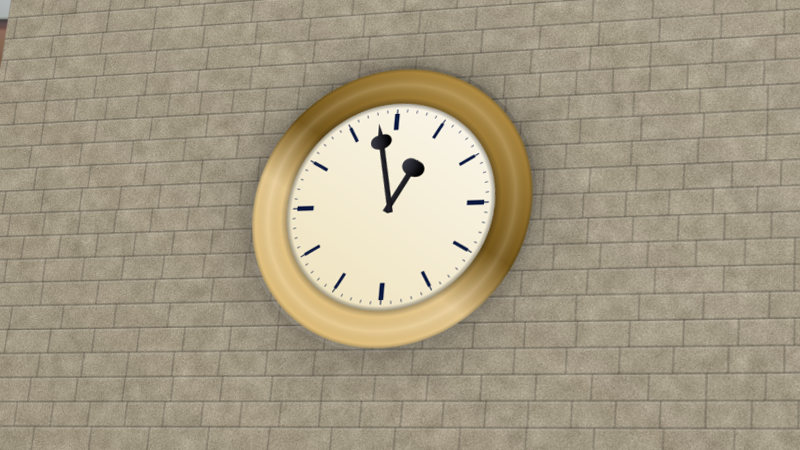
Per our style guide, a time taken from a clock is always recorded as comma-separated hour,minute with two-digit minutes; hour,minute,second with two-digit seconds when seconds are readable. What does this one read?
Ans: 12,58
